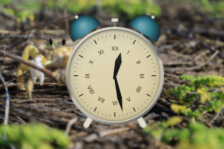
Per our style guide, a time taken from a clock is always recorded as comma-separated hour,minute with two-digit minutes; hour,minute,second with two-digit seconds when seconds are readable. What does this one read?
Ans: 12,28
